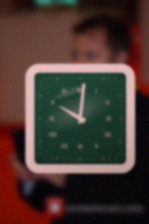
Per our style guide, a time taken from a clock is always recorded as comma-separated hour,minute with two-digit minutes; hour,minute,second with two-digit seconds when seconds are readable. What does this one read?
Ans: 10,01
